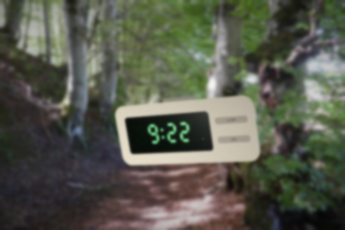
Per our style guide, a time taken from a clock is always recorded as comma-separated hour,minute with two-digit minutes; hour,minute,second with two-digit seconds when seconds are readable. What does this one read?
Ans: 9,22
